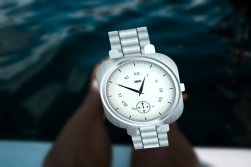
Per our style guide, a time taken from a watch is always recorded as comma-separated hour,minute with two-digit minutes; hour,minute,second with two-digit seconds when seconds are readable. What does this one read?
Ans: 12,50
